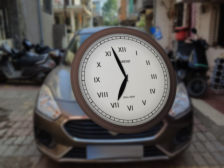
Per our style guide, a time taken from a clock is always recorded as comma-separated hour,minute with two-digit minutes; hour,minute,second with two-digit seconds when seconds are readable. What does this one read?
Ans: 6,57
